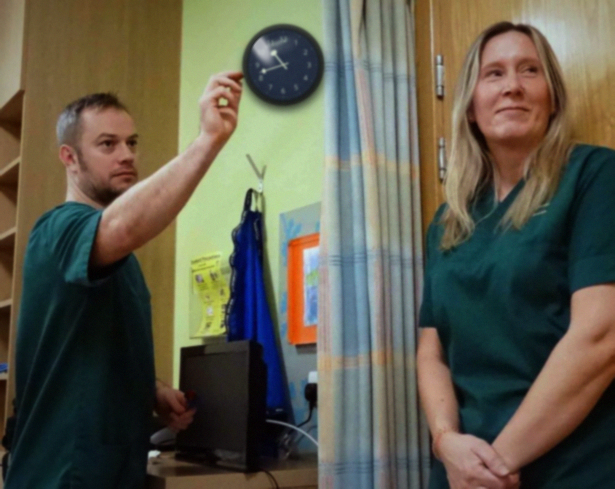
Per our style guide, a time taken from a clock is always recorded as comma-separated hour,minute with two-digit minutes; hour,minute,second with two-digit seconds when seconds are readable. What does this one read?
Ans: 10,42
